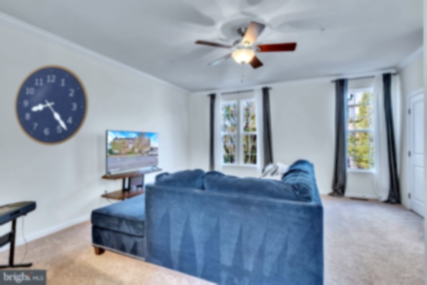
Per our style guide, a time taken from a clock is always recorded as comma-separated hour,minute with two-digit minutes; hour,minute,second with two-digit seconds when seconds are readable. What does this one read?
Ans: 8,23
